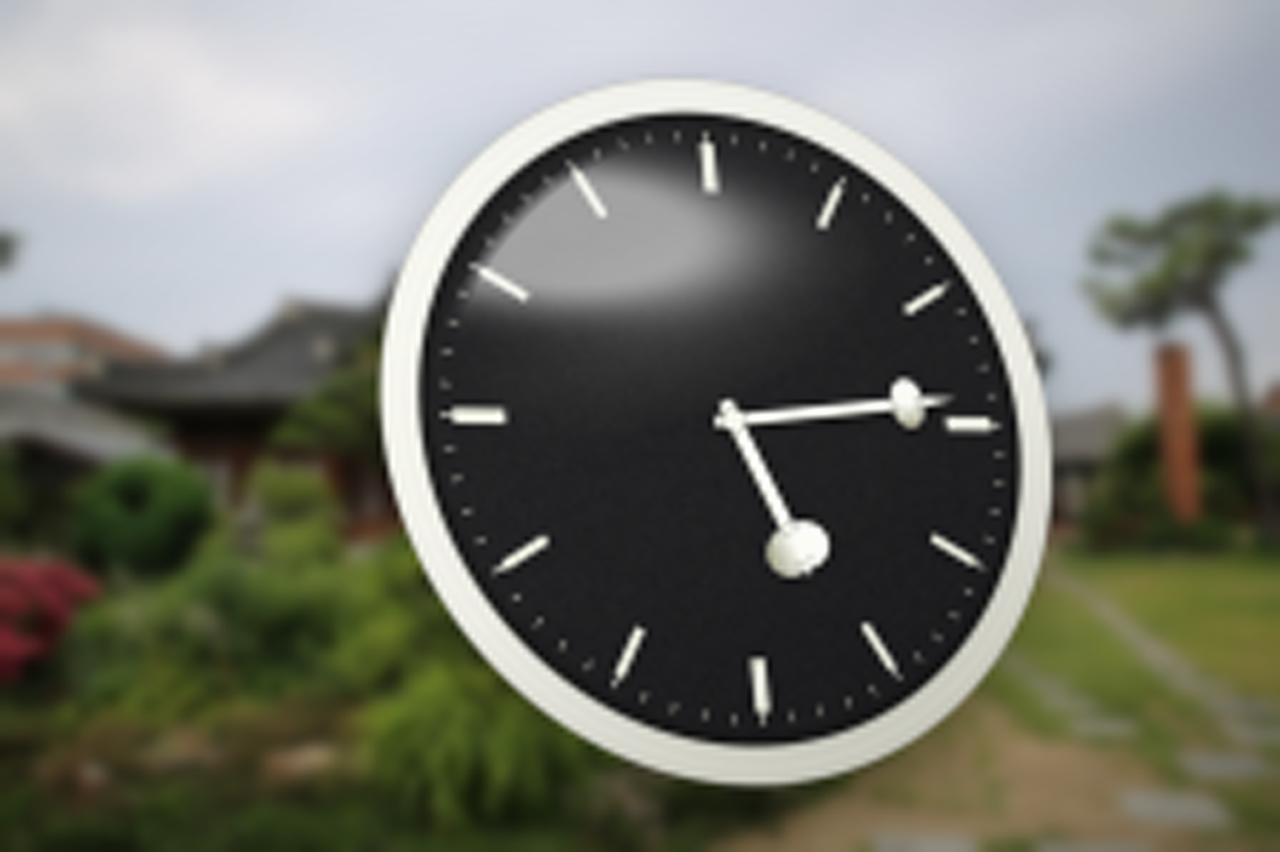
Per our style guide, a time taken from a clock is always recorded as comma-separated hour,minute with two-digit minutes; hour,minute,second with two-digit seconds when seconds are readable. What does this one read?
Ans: 5,14
